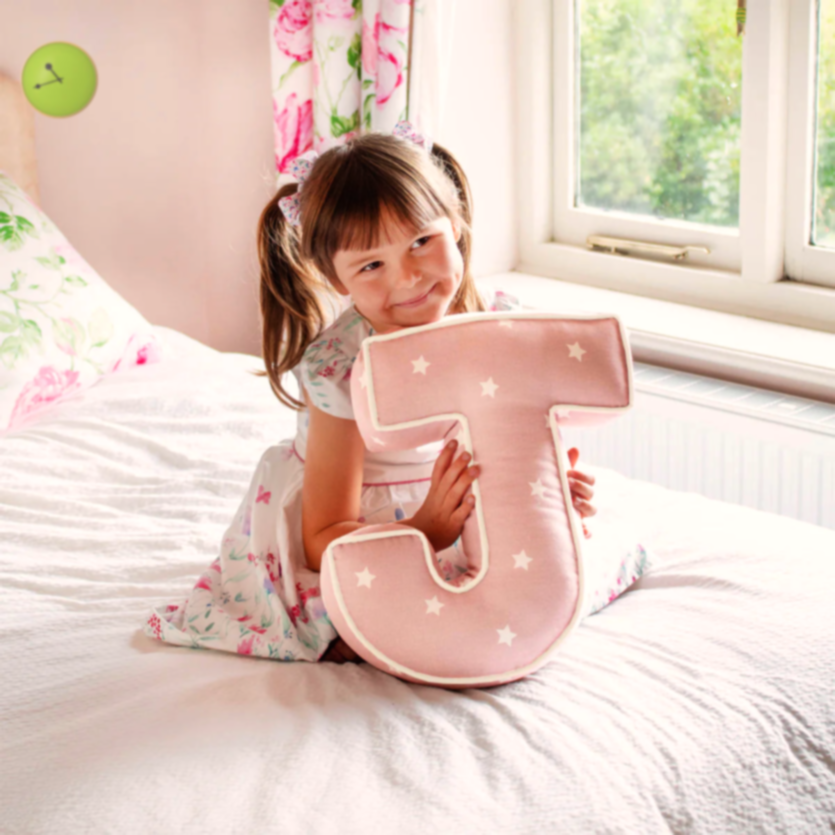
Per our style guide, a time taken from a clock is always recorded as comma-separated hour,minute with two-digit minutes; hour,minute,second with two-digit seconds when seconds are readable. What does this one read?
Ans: 10,42
